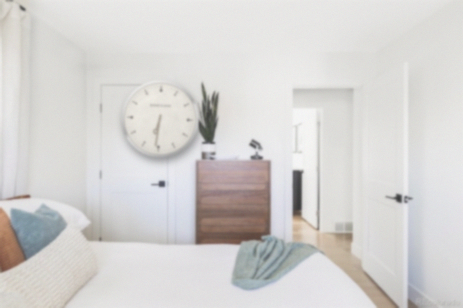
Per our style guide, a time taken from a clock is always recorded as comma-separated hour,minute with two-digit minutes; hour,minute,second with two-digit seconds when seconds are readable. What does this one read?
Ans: 6,31
